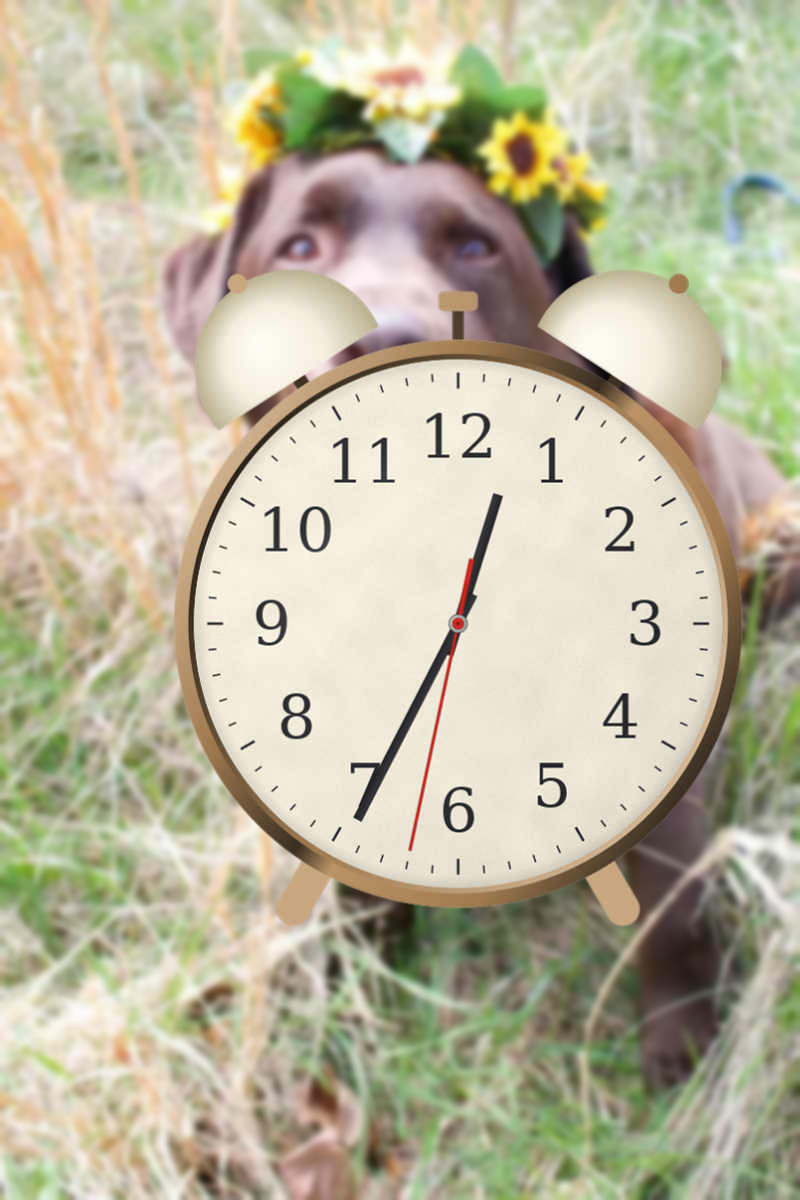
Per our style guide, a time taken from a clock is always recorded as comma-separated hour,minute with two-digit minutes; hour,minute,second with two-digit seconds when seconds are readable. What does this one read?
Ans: 12,34,32
